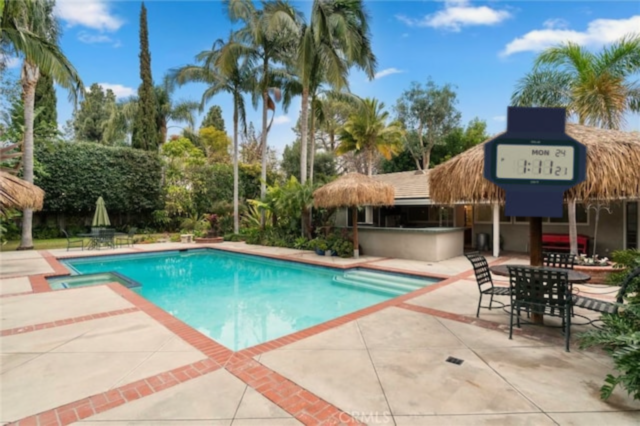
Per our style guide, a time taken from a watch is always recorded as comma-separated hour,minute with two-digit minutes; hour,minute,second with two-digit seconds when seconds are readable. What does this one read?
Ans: 1,11
